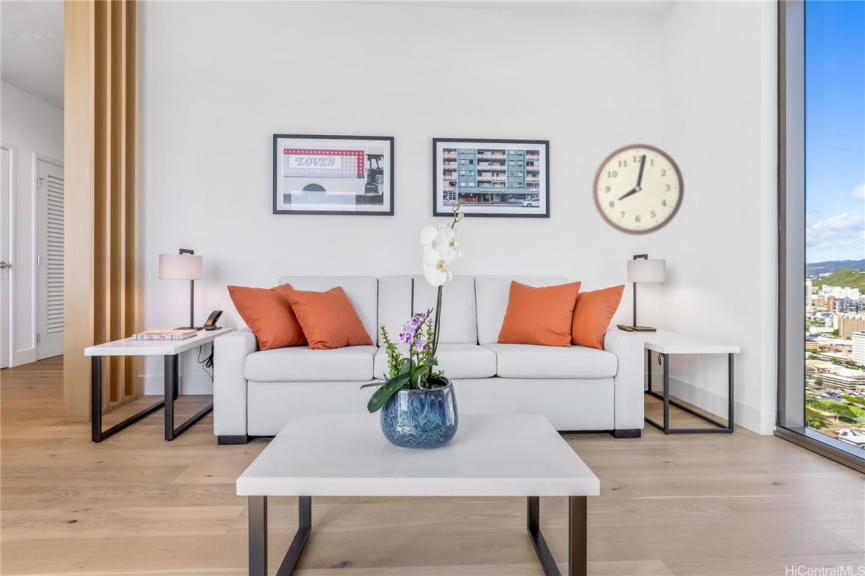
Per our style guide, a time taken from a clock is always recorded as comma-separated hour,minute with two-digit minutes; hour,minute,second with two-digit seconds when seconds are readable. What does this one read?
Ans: 8,02
